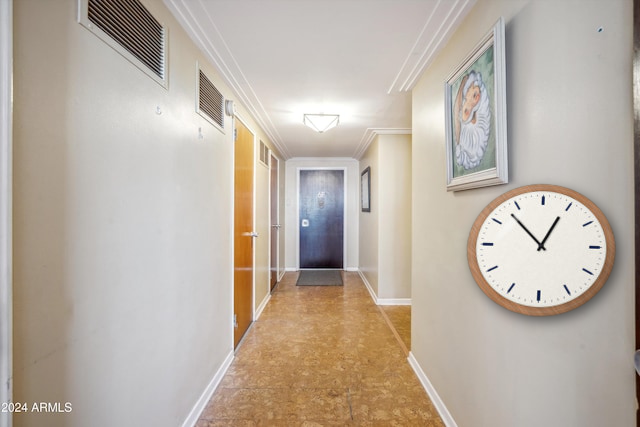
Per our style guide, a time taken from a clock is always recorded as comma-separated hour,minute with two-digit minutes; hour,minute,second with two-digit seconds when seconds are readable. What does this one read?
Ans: 12,53
